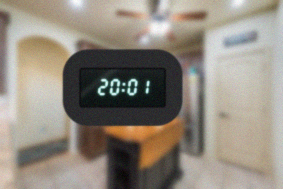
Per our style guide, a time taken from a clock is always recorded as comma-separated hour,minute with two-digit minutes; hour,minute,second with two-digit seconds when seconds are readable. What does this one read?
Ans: 20,01
